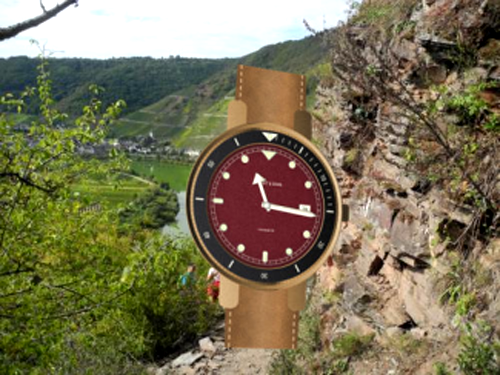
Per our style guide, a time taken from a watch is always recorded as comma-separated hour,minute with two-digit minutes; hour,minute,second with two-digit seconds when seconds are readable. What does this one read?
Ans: 11,16
